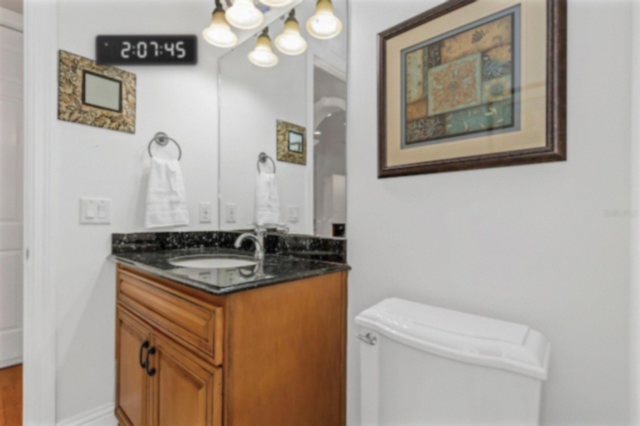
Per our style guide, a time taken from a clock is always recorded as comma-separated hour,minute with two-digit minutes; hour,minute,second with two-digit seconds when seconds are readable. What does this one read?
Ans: 2,07,45
